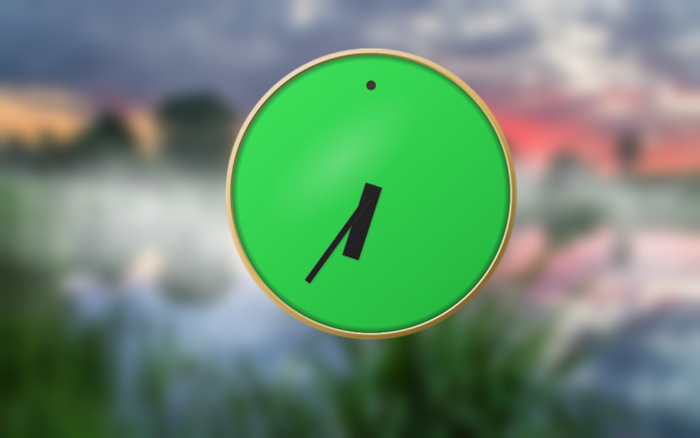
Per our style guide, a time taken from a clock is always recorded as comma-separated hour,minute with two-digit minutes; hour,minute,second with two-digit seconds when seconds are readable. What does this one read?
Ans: 6,36
